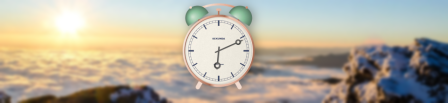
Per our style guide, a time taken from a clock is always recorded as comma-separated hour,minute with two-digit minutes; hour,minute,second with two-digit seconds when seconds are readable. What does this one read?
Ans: 6,11
